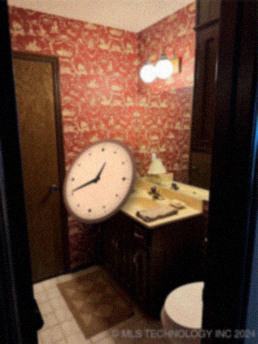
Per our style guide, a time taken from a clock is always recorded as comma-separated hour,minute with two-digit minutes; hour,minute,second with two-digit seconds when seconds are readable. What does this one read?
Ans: 12,41
